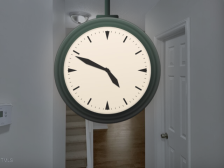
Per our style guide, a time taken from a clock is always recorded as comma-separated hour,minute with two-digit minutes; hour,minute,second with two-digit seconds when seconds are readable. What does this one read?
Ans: 4,49
